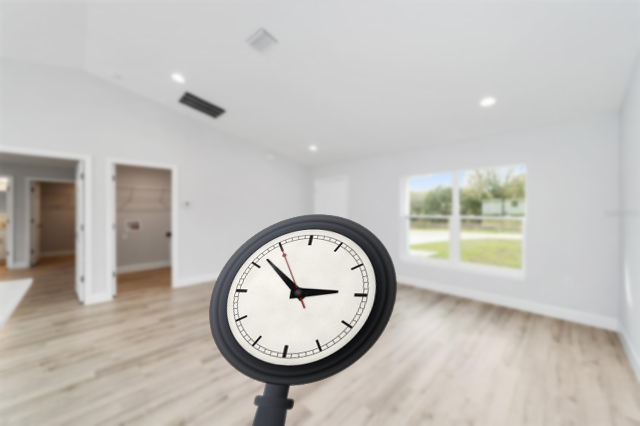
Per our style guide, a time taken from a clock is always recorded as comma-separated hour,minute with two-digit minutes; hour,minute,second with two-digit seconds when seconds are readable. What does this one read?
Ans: 2,51,55
